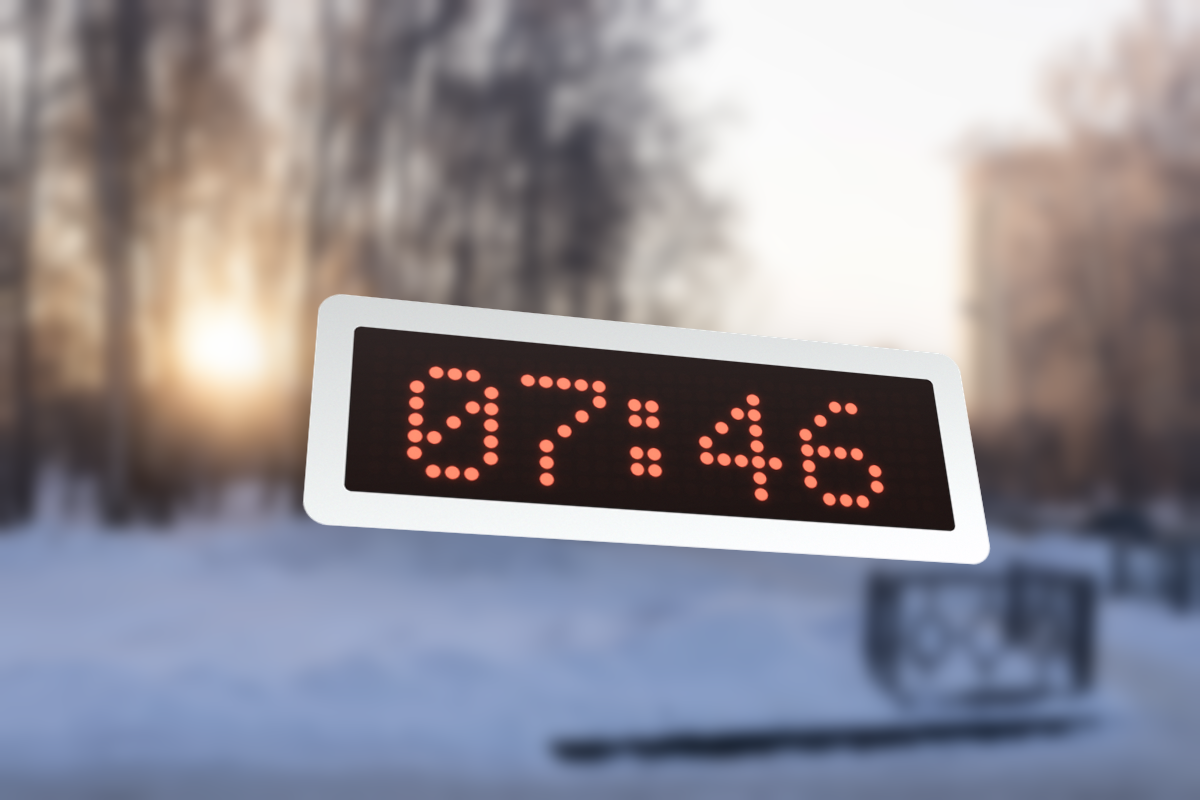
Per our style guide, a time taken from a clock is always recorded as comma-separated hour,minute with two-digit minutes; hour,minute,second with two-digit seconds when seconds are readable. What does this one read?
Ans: 7,46
